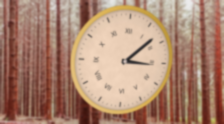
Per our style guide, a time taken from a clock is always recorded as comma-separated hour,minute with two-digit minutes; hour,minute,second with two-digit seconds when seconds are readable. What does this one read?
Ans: 3,08
